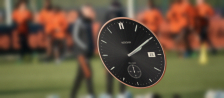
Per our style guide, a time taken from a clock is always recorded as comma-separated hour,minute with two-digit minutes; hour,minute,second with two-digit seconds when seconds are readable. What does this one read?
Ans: 2,10
